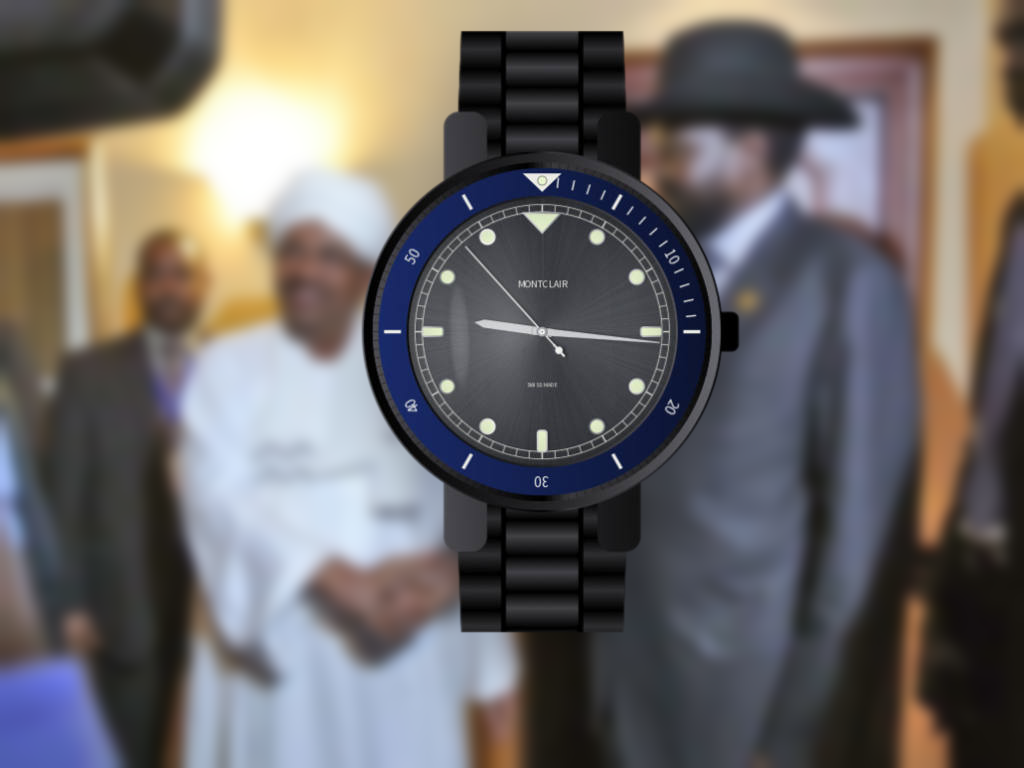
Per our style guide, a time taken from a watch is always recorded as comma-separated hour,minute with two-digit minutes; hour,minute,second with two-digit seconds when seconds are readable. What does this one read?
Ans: 9,15,53
